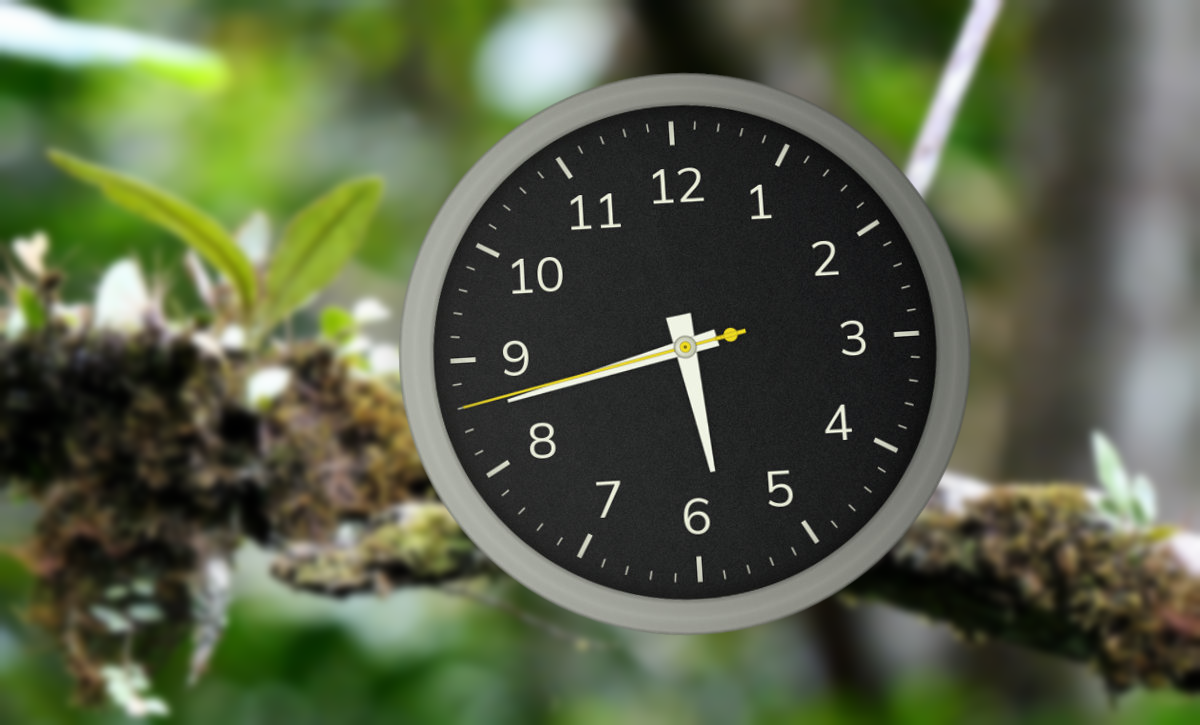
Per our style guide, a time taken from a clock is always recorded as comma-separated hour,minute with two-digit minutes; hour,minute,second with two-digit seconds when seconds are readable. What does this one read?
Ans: 5,42,43
